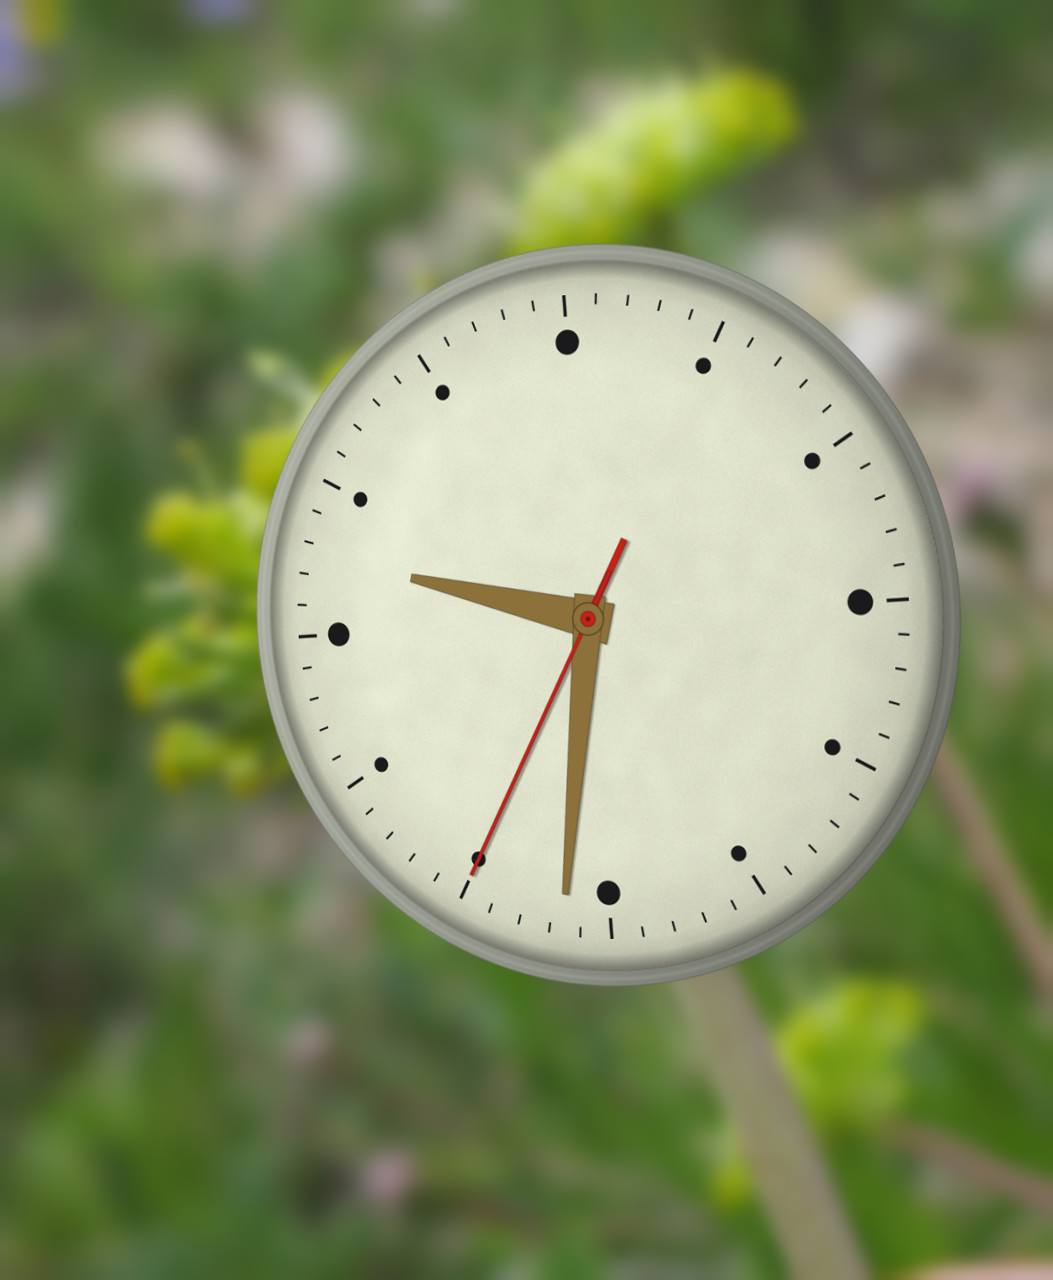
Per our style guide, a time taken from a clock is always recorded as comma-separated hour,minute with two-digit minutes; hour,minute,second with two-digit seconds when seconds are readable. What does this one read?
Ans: 9,31,35
